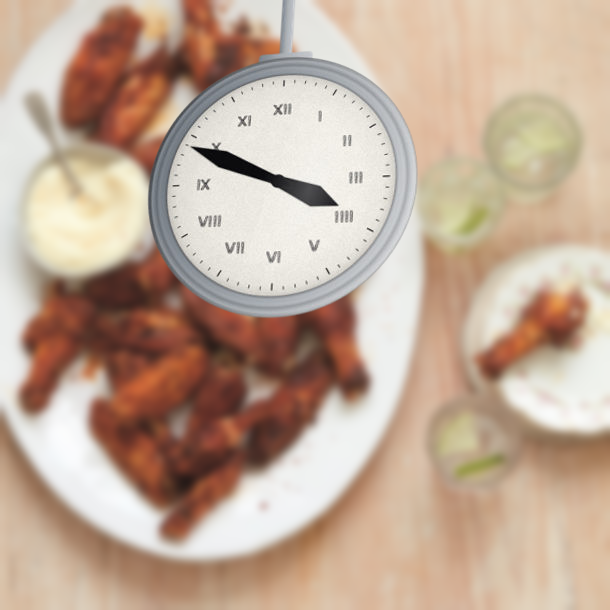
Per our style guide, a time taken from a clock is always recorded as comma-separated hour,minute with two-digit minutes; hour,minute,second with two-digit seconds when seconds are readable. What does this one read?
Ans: 3,49
